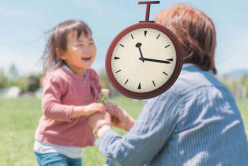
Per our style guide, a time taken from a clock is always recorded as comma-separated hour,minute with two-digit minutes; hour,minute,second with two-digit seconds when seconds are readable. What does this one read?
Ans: 11,16
